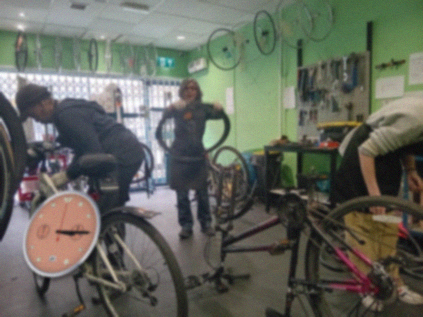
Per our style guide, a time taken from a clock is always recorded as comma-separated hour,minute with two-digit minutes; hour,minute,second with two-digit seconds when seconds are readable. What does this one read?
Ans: 3,15
